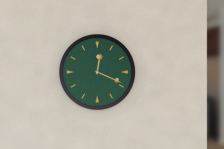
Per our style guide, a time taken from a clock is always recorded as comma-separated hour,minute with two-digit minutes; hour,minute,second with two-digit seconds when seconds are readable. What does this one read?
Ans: 12,19
